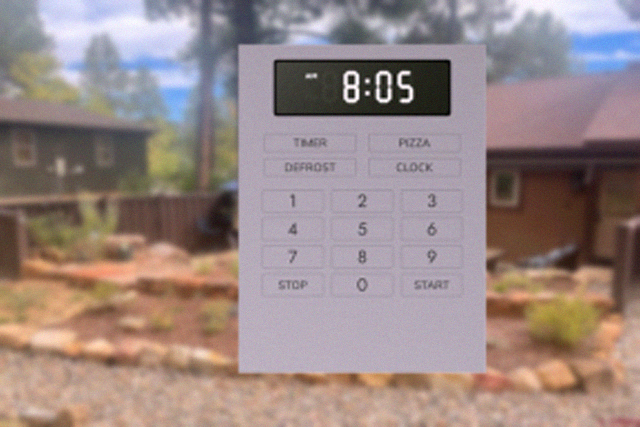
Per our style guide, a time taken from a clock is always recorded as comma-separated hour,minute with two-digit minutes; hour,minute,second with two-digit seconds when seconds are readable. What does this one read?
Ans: 8,05
